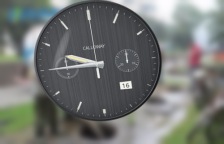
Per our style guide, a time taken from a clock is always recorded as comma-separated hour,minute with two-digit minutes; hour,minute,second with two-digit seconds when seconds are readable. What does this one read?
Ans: 9,45
